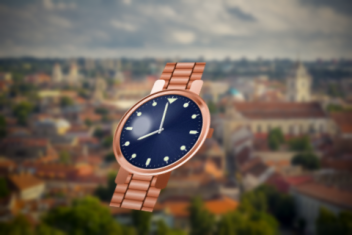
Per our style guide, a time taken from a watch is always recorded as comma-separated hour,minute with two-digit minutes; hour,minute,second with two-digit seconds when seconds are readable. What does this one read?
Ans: 7,59
